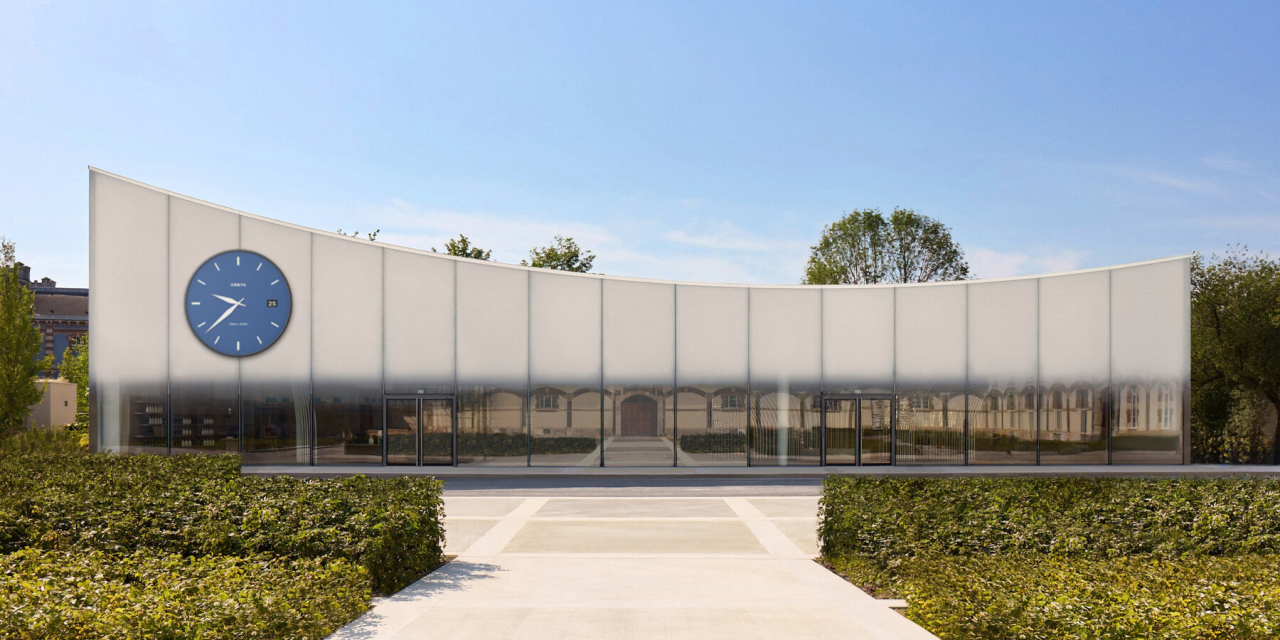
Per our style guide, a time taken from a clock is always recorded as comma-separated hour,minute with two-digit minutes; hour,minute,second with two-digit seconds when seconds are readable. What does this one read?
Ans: 9,38
